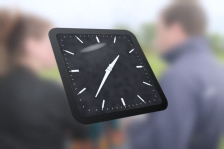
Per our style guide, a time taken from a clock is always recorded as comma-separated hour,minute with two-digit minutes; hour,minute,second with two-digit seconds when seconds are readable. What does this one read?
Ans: 1,37
